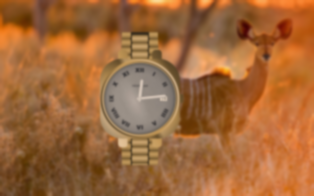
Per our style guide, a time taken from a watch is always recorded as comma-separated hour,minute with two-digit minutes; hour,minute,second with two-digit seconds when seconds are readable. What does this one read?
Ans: 12,14
